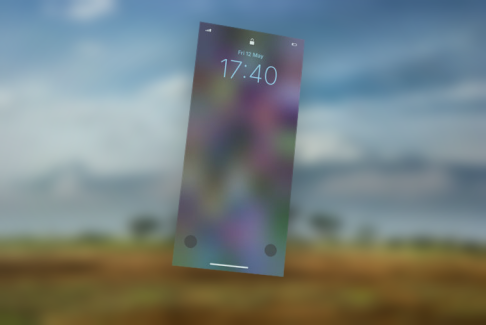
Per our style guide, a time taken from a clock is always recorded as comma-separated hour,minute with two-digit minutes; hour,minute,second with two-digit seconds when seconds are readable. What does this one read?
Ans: 17,40
